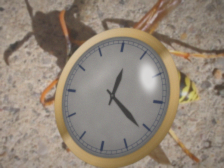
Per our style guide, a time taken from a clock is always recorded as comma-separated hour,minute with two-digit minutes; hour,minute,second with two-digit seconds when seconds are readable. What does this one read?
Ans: 12,21
